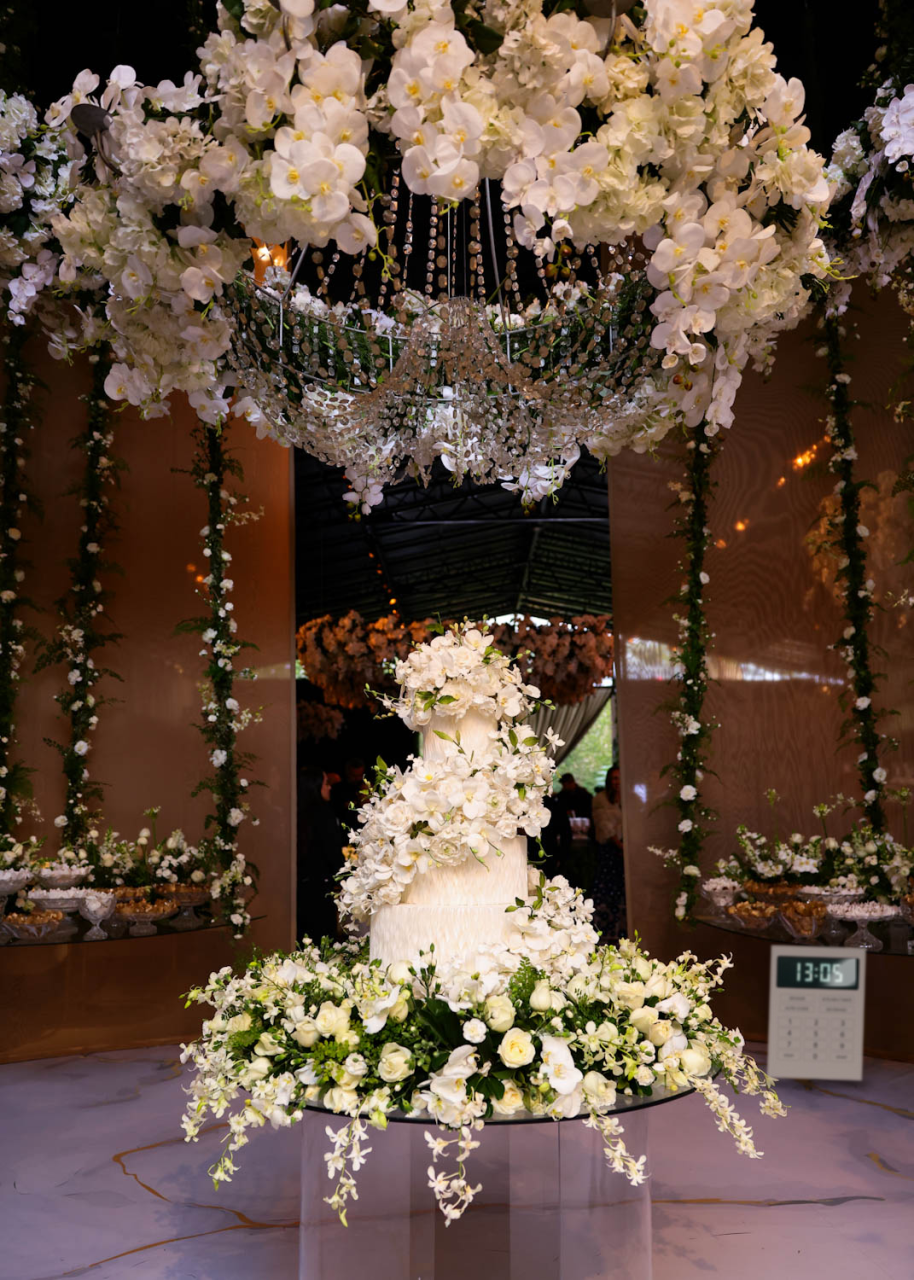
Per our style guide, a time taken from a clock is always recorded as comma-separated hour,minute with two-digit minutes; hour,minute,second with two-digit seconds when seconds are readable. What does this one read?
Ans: 13,05
